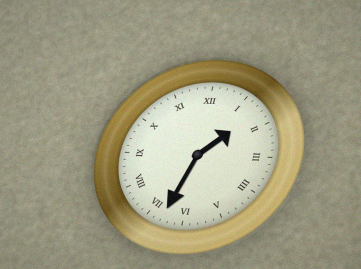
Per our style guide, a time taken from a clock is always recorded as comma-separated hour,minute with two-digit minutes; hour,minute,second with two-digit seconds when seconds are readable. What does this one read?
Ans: 1,33
